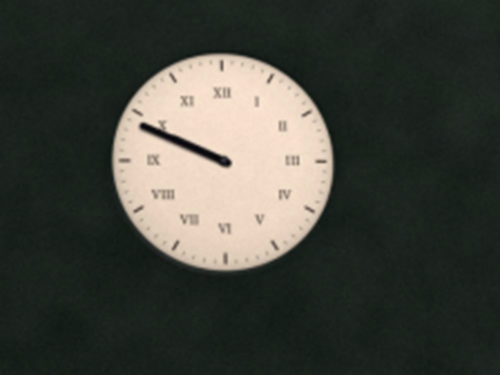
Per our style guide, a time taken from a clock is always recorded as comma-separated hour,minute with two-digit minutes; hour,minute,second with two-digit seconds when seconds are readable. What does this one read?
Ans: 9,49
